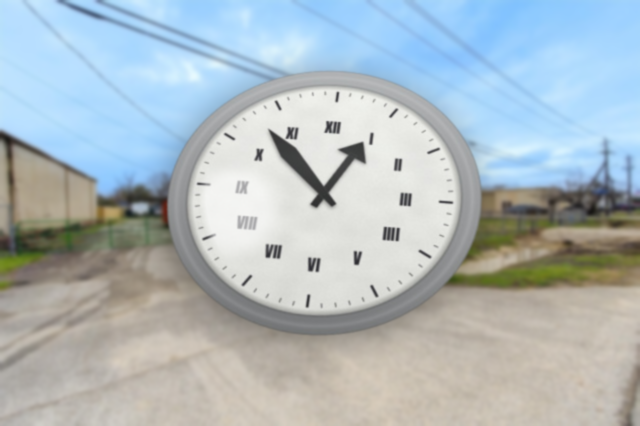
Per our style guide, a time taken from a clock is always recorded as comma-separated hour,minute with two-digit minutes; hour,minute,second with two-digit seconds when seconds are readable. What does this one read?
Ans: 12,53
